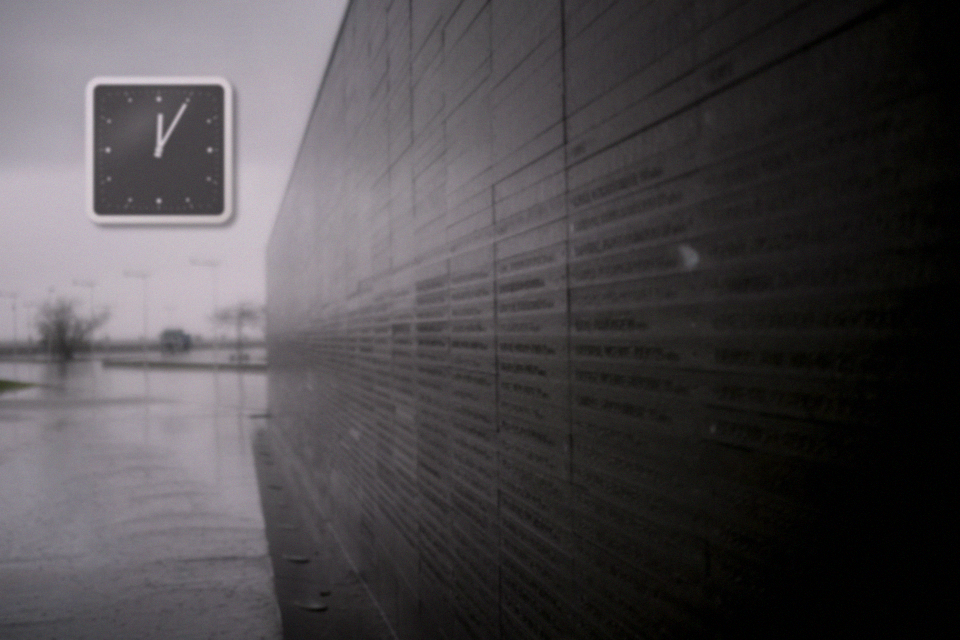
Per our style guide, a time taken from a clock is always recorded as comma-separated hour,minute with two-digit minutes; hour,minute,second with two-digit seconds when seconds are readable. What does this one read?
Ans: 12,05
